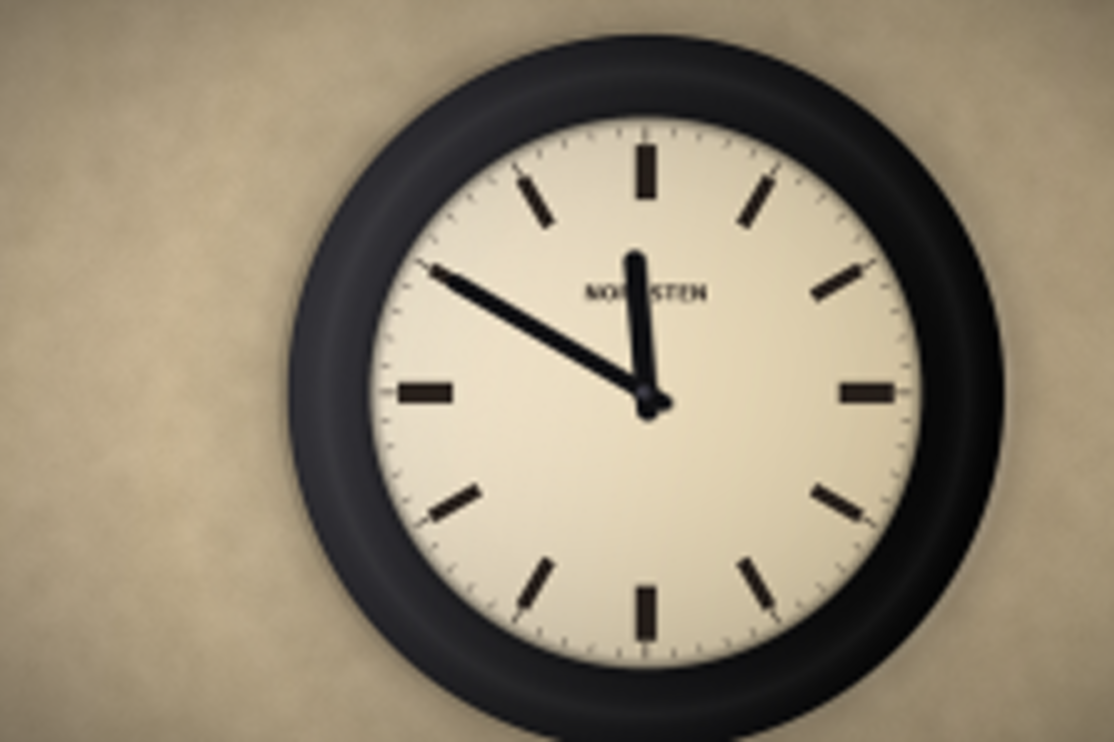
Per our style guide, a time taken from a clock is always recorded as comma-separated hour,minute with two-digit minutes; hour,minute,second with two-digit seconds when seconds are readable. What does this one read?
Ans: 11,50
